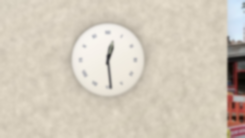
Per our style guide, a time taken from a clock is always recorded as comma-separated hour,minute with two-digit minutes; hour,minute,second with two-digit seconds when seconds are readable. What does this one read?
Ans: 12,29
